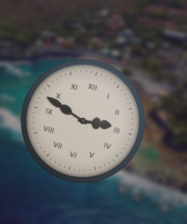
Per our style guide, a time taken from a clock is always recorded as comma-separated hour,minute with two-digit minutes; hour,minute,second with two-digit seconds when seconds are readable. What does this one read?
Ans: 2,48
